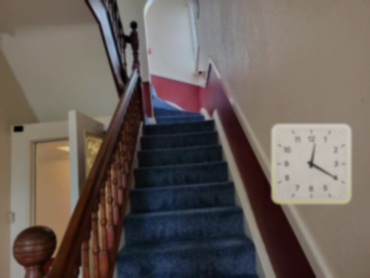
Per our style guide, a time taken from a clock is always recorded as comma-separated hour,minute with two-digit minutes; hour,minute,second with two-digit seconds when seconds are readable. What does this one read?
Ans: 12,20
